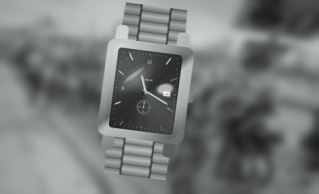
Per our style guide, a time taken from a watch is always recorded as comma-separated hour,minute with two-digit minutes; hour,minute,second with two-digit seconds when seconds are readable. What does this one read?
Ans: 11,19
